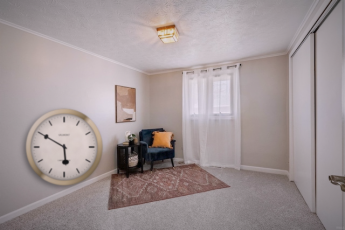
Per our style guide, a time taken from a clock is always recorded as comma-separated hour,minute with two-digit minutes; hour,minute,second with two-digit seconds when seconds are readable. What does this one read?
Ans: 5,50
